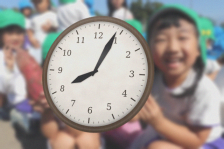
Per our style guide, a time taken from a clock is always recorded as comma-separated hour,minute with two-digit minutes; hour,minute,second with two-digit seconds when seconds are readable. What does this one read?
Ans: 8,04
